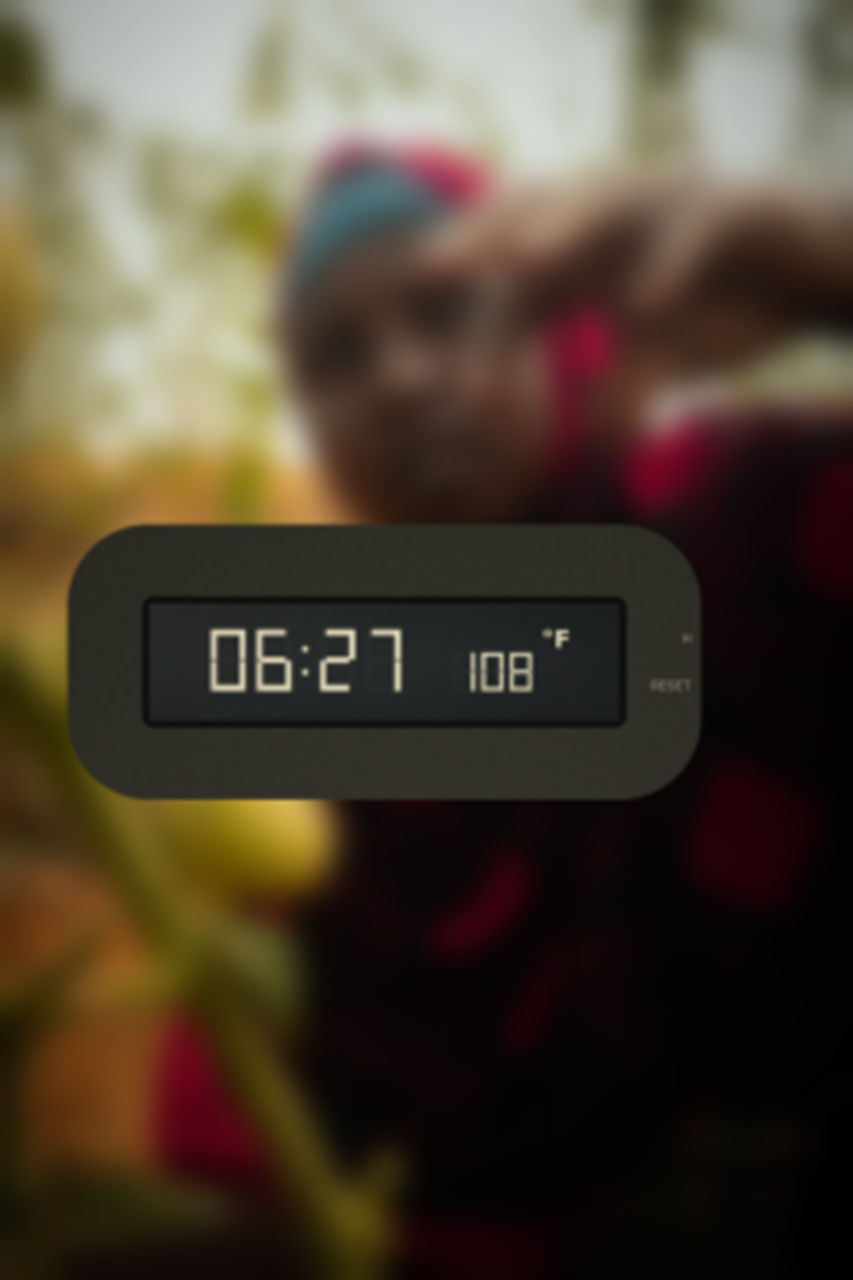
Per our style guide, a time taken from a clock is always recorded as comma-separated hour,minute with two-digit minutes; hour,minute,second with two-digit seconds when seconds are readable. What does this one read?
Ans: 6,27
